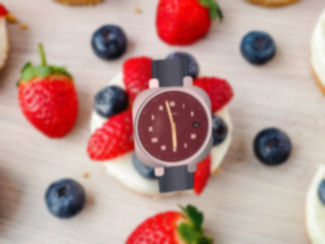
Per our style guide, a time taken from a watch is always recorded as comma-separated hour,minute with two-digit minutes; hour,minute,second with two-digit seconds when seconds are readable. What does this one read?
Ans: 5,58
